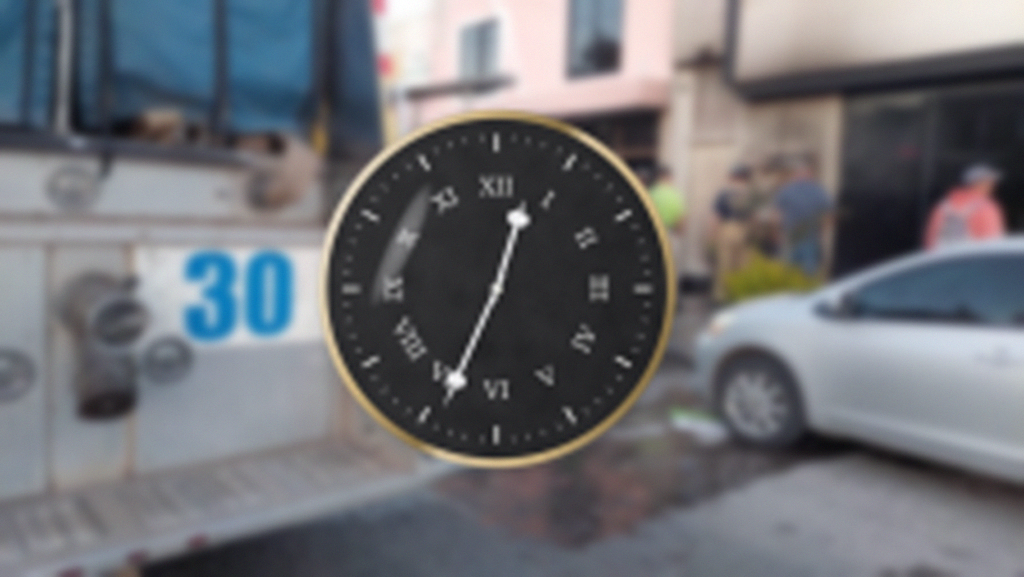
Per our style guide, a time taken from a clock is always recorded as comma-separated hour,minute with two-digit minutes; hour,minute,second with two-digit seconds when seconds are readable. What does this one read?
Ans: 12,34
